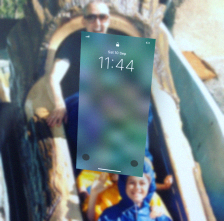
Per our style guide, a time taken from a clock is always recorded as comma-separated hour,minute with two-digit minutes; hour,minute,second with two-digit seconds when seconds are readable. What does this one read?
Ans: 11,44
